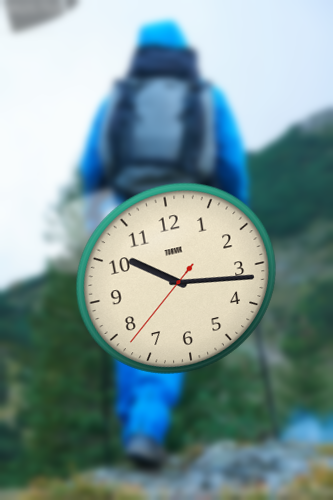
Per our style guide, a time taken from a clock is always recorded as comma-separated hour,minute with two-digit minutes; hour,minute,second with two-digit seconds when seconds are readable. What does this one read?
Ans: 10,16,38
